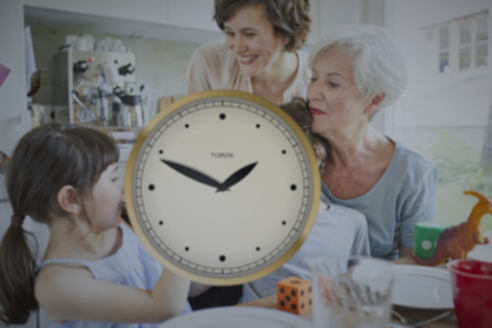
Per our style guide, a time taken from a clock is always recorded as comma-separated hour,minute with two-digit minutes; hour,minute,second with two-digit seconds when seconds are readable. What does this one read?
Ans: 1,49
